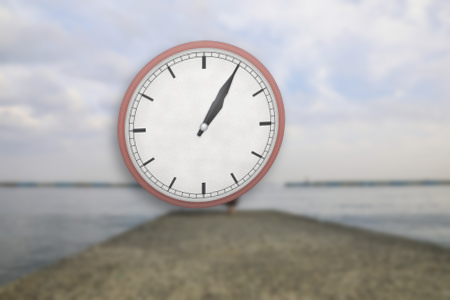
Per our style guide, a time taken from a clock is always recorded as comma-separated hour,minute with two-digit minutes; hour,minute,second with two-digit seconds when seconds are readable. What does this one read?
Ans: 1,05
